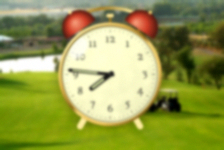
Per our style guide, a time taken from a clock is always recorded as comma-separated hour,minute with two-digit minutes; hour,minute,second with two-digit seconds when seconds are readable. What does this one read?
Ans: 7,46
